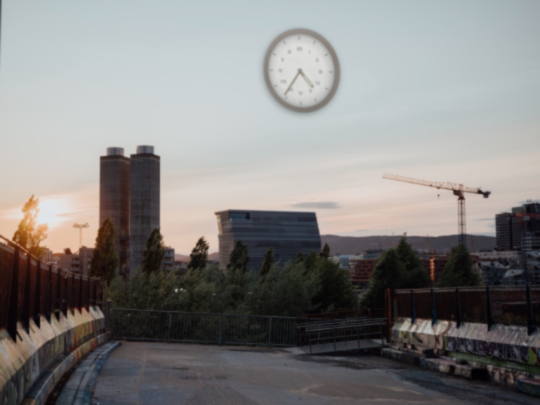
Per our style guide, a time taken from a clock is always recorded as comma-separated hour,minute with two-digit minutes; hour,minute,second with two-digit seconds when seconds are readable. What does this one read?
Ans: 4,36
